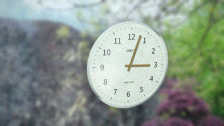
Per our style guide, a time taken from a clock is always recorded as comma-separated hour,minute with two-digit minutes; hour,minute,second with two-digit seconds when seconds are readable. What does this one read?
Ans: 3,03
